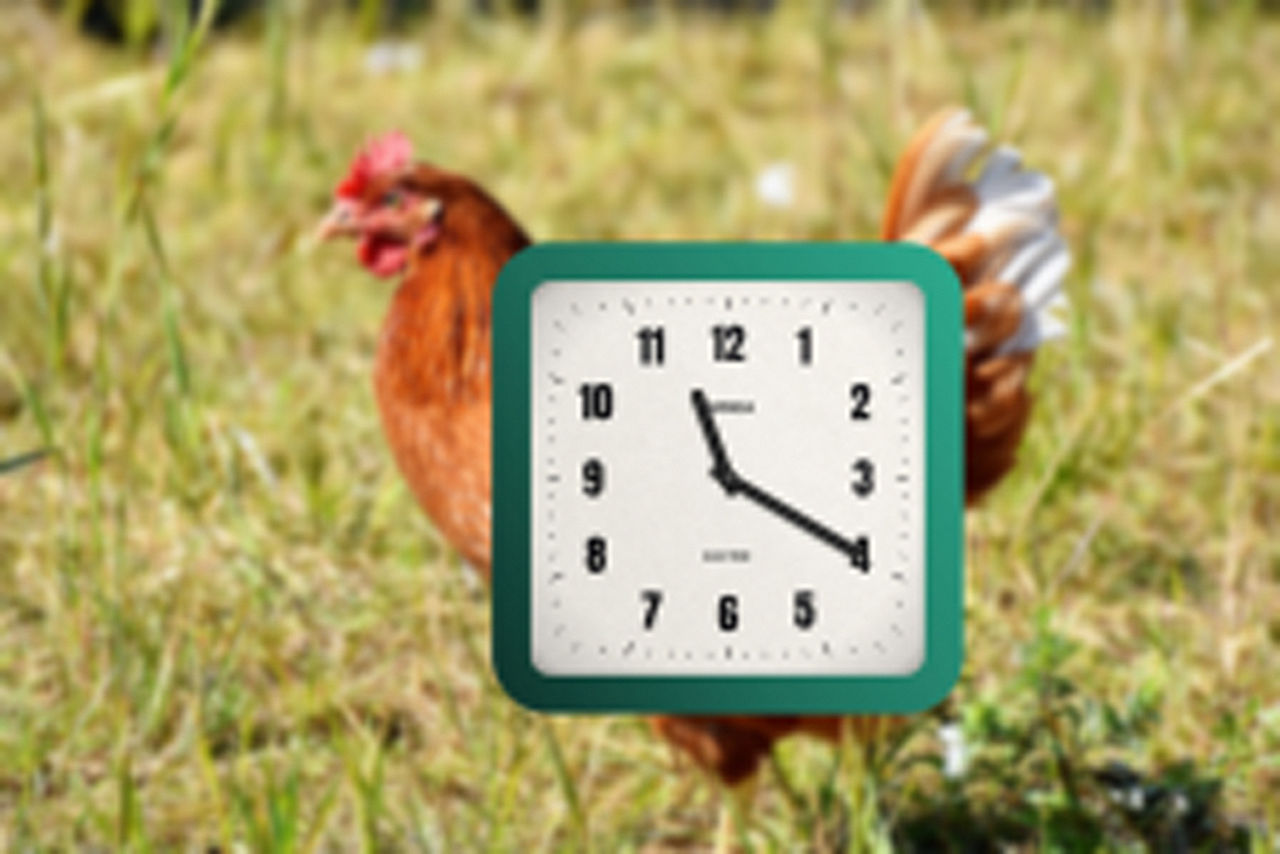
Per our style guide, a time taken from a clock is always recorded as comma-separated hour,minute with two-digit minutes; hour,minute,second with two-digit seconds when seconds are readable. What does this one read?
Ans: 11,20
